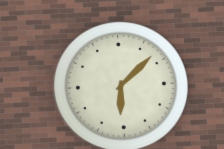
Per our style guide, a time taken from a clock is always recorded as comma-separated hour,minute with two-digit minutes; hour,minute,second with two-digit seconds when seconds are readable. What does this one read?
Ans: 6,08
